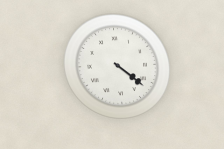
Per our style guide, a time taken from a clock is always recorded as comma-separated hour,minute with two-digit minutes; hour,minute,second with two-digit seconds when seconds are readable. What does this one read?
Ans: 4,22
